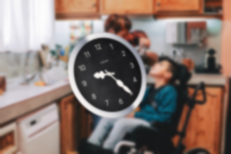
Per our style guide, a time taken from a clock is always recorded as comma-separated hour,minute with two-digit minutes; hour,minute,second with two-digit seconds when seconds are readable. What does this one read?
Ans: 9,25
